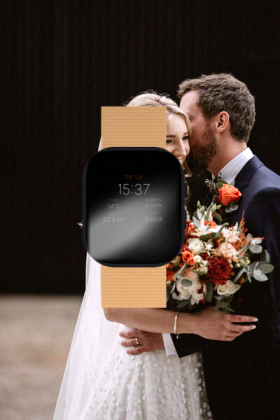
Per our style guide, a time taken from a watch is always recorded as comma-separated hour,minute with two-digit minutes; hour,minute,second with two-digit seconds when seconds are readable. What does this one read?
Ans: 15,37
